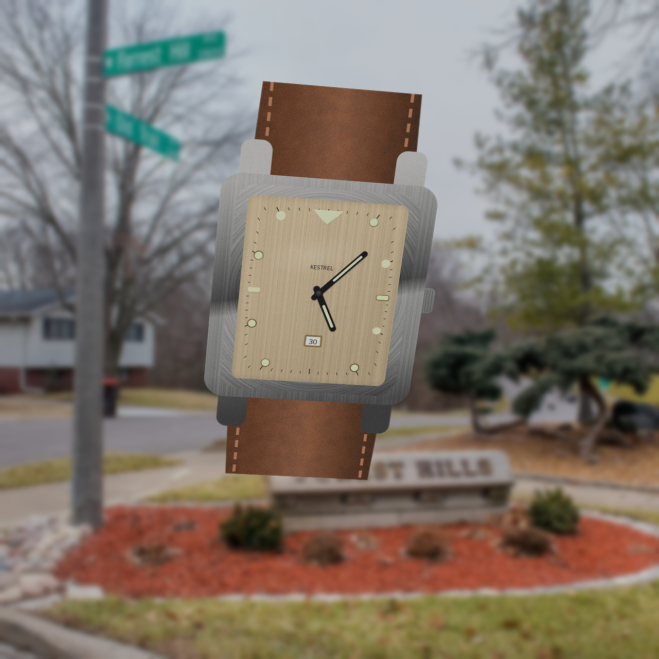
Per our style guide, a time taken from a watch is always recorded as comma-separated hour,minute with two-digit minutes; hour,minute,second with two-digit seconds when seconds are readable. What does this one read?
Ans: 5,07
